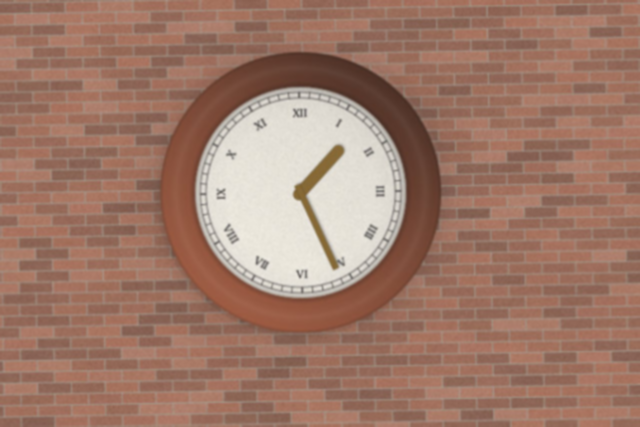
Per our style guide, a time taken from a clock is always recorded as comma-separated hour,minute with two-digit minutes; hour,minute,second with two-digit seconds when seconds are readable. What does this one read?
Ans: 1,26
